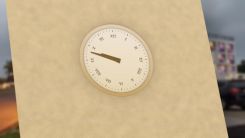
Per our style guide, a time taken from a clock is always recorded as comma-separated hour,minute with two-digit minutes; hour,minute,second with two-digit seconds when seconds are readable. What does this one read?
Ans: 9,48
